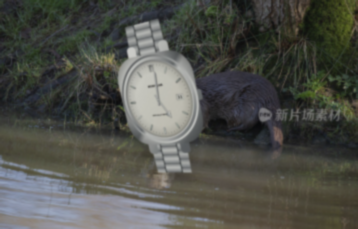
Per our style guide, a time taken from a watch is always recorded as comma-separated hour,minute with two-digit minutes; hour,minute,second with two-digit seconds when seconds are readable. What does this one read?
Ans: 5,01
